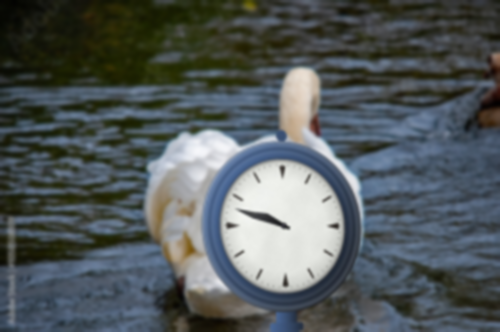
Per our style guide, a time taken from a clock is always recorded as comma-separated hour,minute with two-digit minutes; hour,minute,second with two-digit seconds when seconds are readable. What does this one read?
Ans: 9,48
